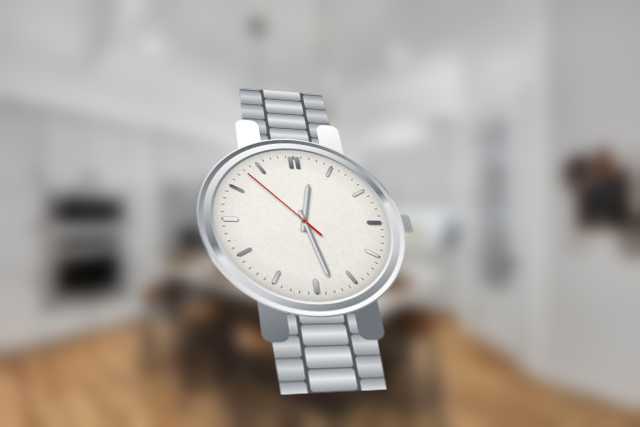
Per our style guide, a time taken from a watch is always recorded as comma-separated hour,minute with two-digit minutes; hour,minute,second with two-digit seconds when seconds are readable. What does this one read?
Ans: 12,27,53
